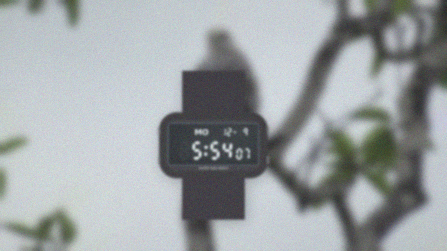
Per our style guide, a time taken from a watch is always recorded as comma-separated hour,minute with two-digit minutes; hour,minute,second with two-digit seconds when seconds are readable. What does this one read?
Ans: 5,54,07
